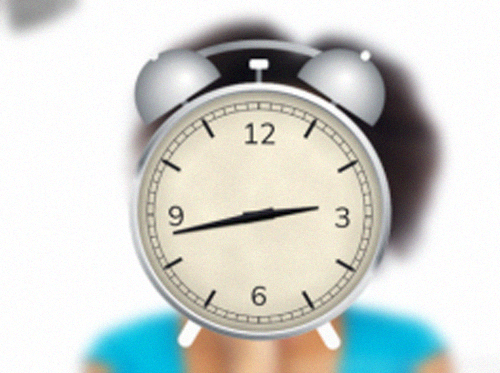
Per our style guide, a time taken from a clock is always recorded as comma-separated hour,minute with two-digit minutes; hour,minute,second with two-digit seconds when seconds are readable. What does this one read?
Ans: 2,43
